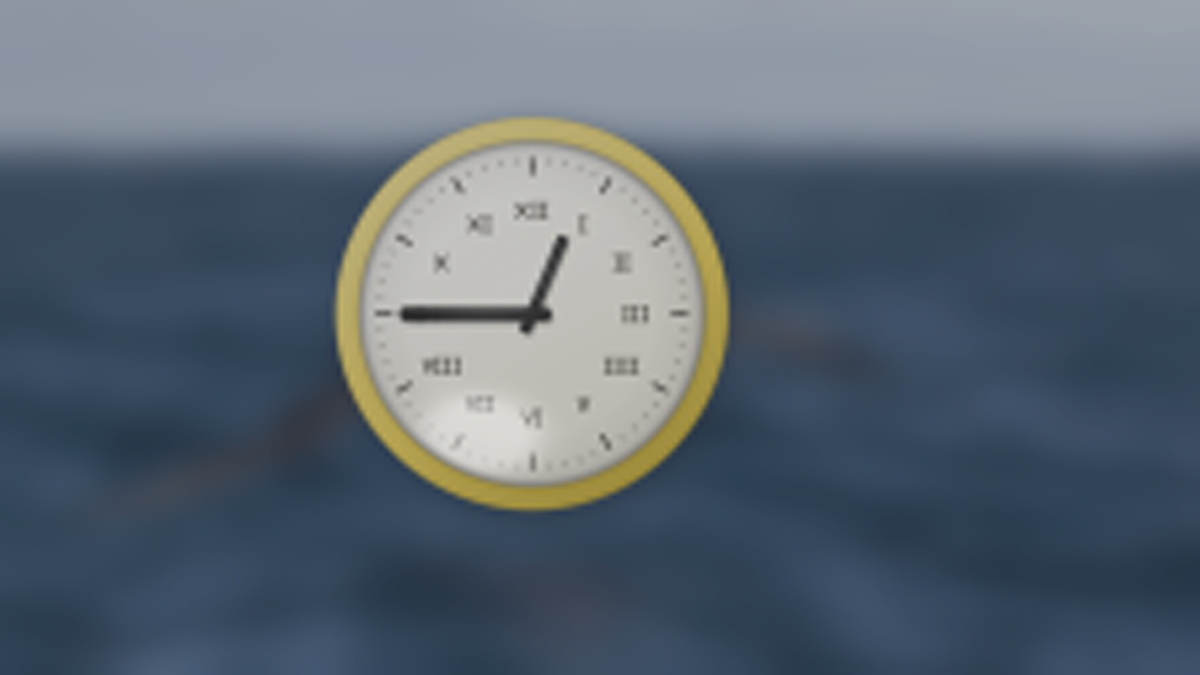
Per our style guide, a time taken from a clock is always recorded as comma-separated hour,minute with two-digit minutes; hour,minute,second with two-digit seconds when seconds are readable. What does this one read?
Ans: 12,45
